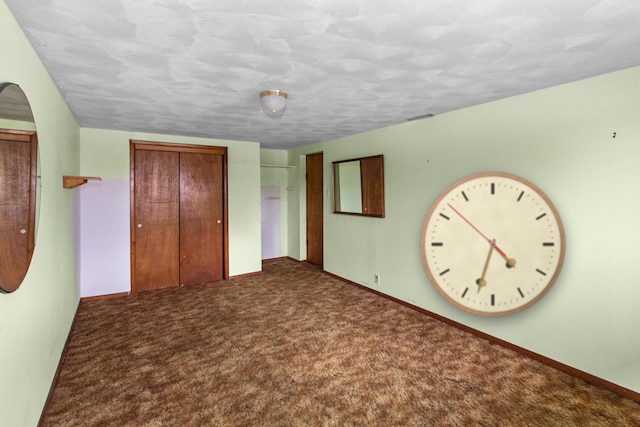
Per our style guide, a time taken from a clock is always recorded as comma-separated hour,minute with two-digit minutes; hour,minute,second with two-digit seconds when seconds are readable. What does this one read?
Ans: 4,32,52
